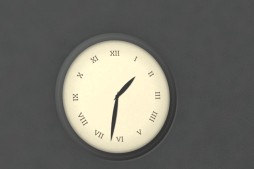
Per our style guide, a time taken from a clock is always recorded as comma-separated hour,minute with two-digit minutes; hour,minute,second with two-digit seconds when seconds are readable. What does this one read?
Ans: 1,32
